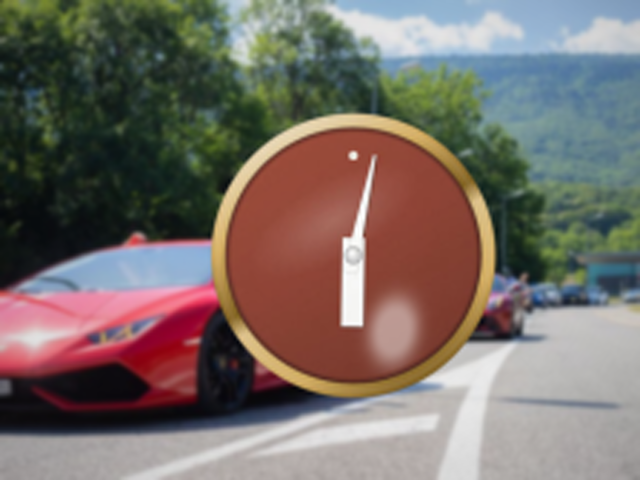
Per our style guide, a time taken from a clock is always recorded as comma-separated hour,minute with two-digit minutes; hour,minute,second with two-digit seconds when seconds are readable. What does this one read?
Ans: 6,02
